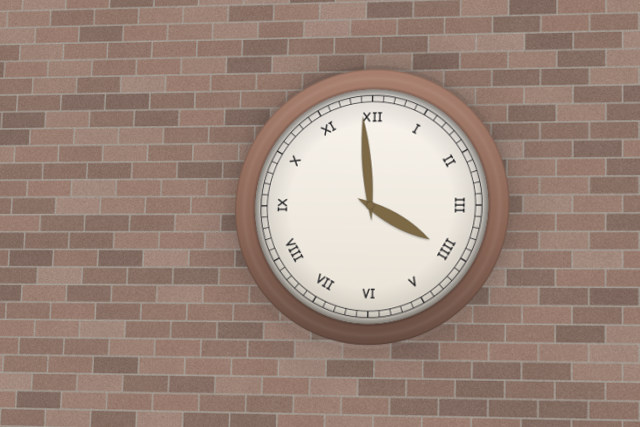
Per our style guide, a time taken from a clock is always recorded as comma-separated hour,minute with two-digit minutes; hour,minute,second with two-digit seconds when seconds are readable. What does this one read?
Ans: 3,59
